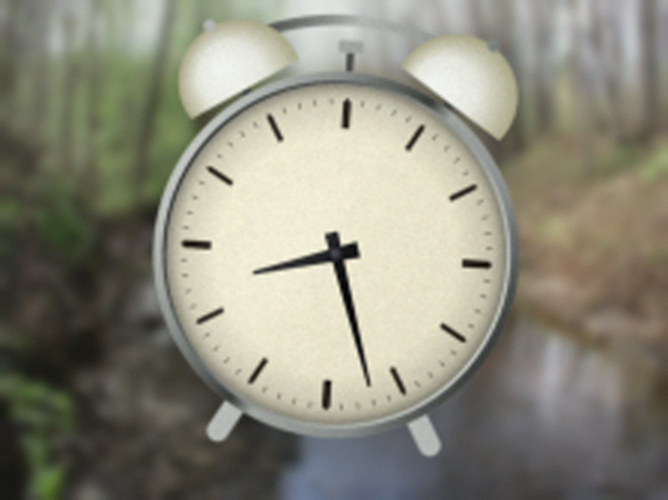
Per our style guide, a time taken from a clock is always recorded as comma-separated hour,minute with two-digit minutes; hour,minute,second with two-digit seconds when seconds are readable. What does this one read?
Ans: 8,27
